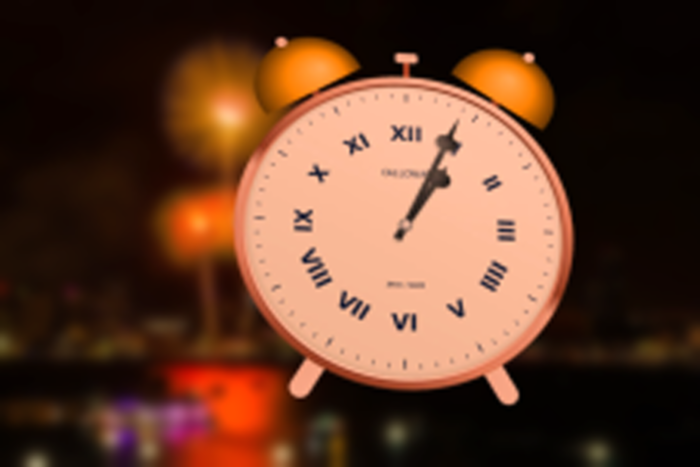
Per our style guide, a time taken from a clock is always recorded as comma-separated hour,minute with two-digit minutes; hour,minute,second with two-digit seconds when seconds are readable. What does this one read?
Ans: 1,04
